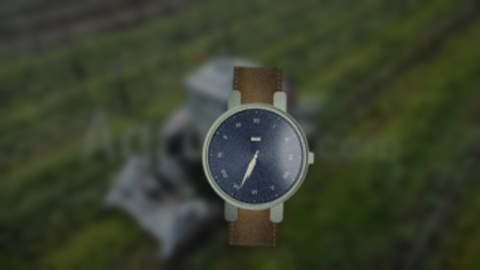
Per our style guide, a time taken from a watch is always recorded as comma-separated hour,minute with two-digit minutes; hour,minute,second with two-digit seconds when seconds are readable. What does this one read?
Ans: 6,34
